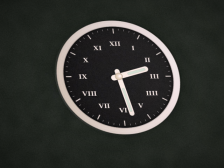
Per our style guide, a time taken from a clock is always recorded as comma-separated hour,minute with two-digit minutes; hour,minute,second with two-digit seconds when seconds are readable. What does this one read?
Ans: 2,28
